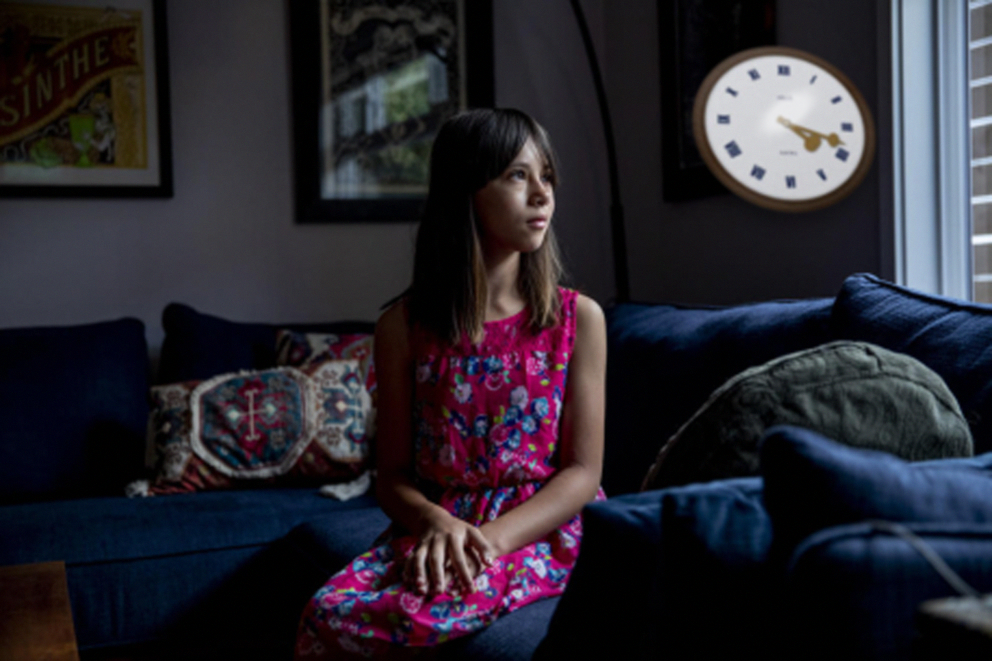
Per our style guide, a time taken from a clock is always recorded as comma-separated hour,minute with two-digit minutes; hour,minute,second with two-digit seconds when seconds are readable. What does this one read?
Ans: 4,18
